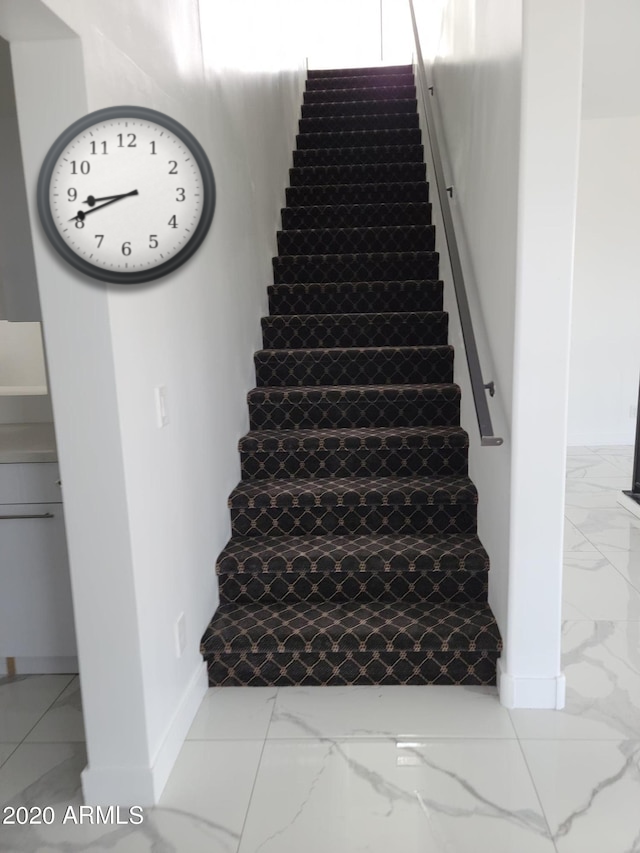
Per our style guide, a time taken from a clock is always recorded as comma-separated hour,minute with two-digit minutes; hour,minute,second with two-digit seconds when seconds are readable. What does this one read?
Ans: 8,41
